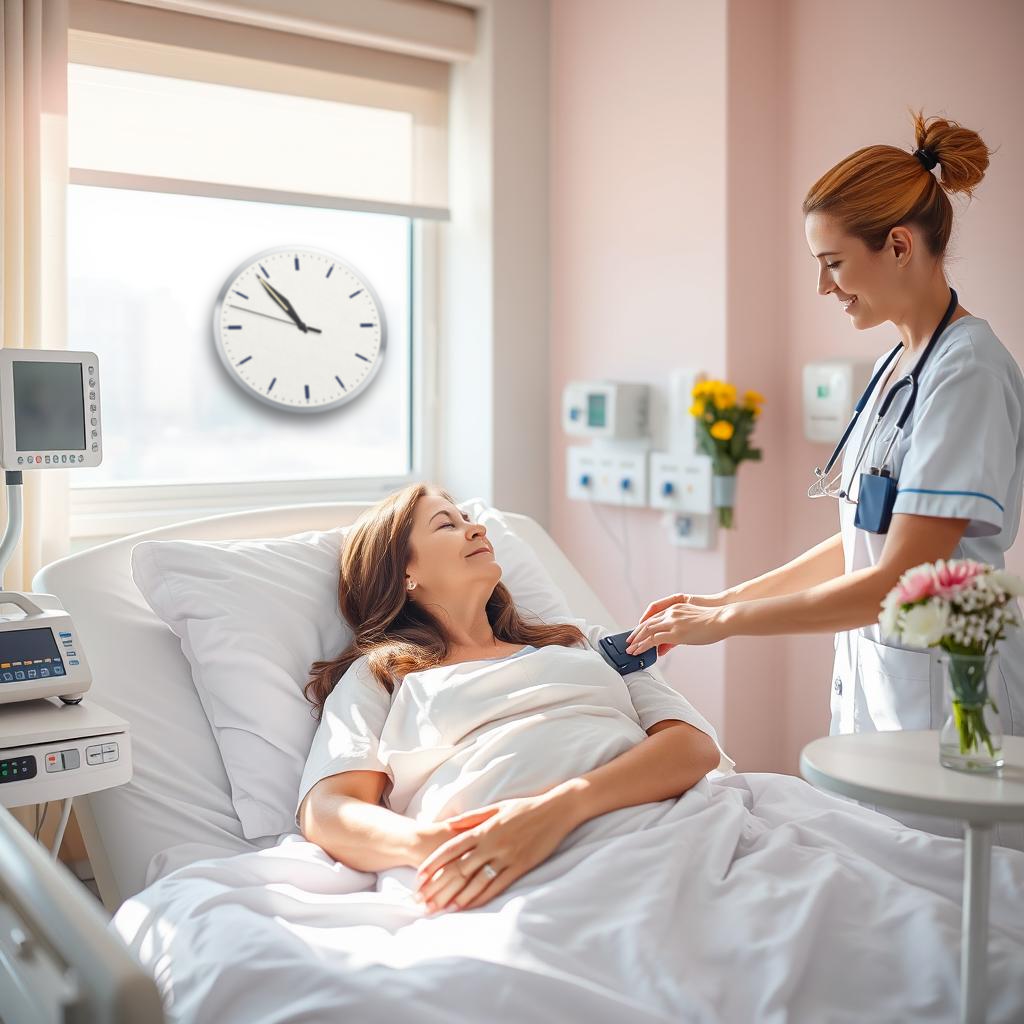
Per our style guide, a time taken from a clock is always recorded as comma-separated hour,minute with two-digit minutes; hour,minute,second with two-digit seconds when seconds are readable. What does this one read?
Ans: 10,53,48
